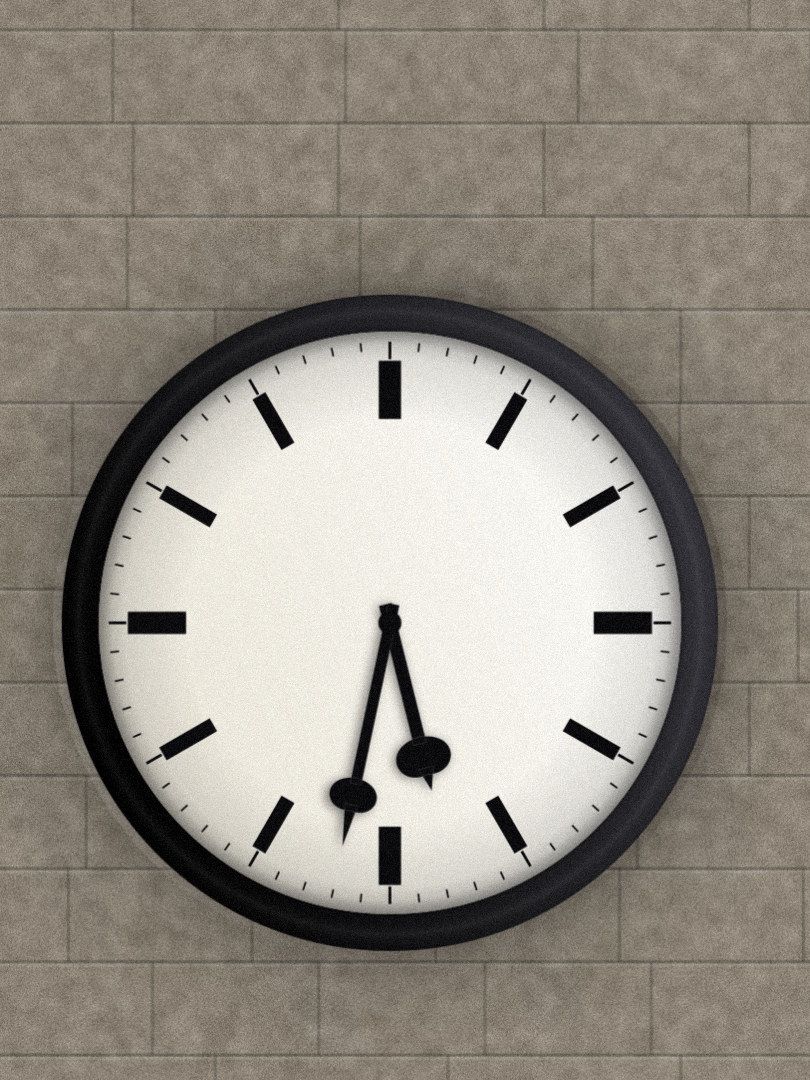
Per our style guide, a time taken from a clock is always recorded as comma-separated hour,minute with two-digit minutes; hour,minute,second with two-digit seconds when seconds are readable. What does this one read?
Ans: 5,32
